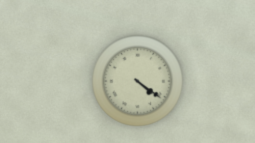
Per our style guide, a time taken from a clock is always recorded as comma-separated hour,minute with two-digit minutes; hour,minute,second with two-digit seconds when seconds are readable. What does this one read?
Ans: 4,21
